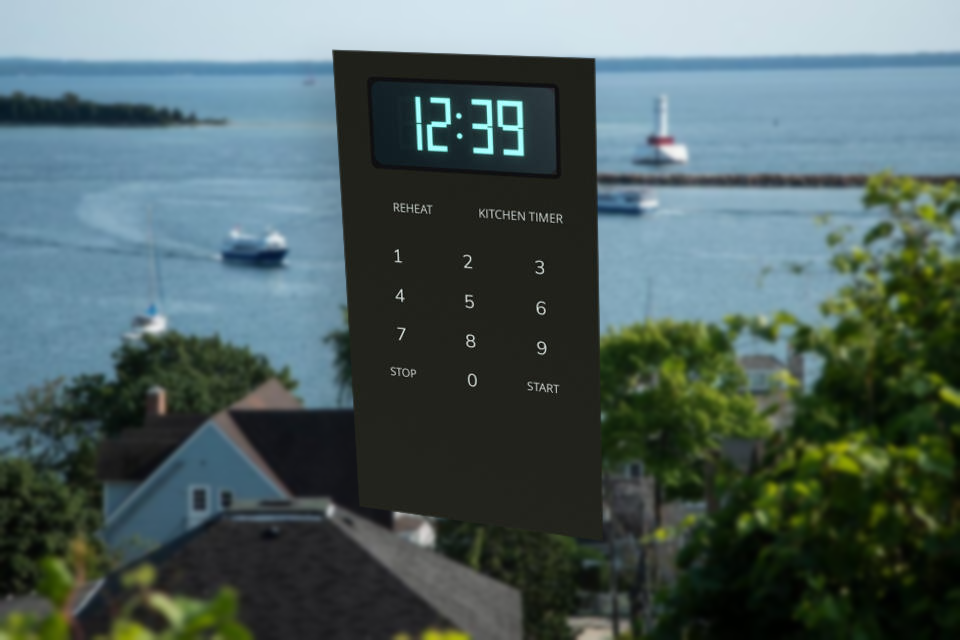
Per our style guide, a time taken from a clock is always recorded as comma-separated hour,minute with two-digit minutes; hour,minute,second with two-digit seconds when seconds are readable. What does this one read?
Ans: 12,39
